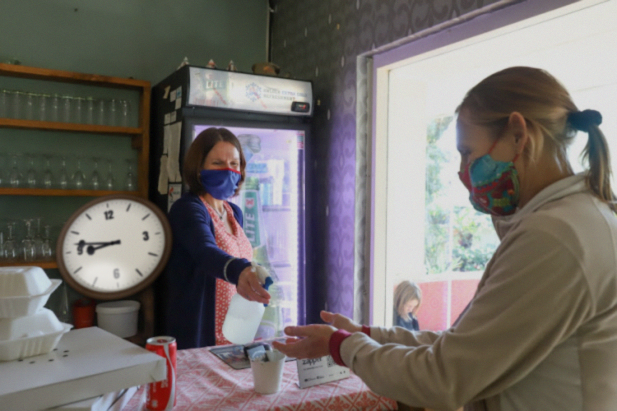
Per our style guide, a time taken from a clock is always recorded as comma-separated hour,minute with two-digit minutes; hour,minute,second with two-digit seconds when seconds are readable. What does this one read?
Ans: 8,47
